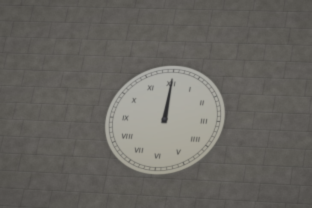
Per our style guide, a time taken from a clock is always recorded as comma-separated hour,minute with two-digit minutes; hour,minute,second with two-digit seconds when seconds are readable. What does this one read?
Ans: 12,00
